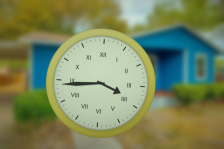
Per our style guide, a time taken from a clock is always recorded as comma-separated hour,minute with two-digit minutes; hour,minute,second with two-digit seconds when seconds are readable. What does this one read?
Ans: 3,44
